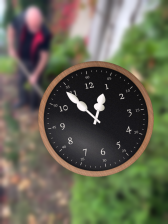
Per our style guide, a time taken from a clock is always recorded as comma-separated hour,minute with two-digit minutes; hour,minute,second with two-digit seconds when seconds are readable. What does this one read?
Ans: 12,54
